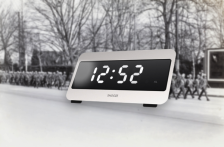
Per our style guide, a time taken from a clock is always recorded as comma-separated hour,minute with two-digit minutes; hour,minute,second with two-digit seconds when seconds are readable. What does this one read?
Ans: 12,52
